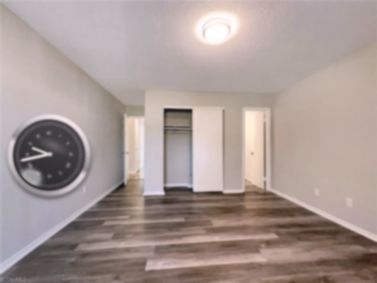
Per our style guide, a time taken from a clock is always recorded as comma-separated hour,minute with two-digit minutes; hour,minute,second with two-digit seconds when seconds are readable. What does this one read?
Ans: 9,43
